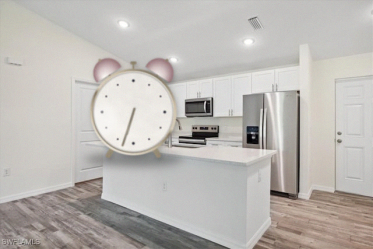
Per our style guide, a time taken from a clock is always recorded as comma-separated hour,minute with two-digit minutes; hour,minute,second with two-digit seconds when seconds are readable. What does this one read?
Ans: 6,33
